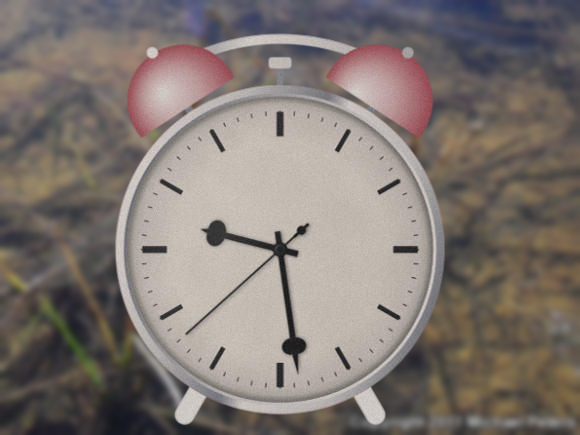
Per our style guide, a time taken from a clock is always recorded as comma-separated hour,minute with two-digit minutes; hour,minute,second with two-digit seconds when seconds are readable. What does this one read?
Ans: 9,28,38
